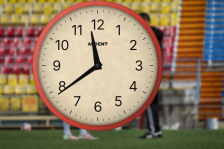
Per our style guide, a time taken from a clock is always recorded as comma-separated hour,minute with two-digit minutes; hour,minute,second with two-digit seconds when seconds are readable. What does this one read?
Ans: 11,39
